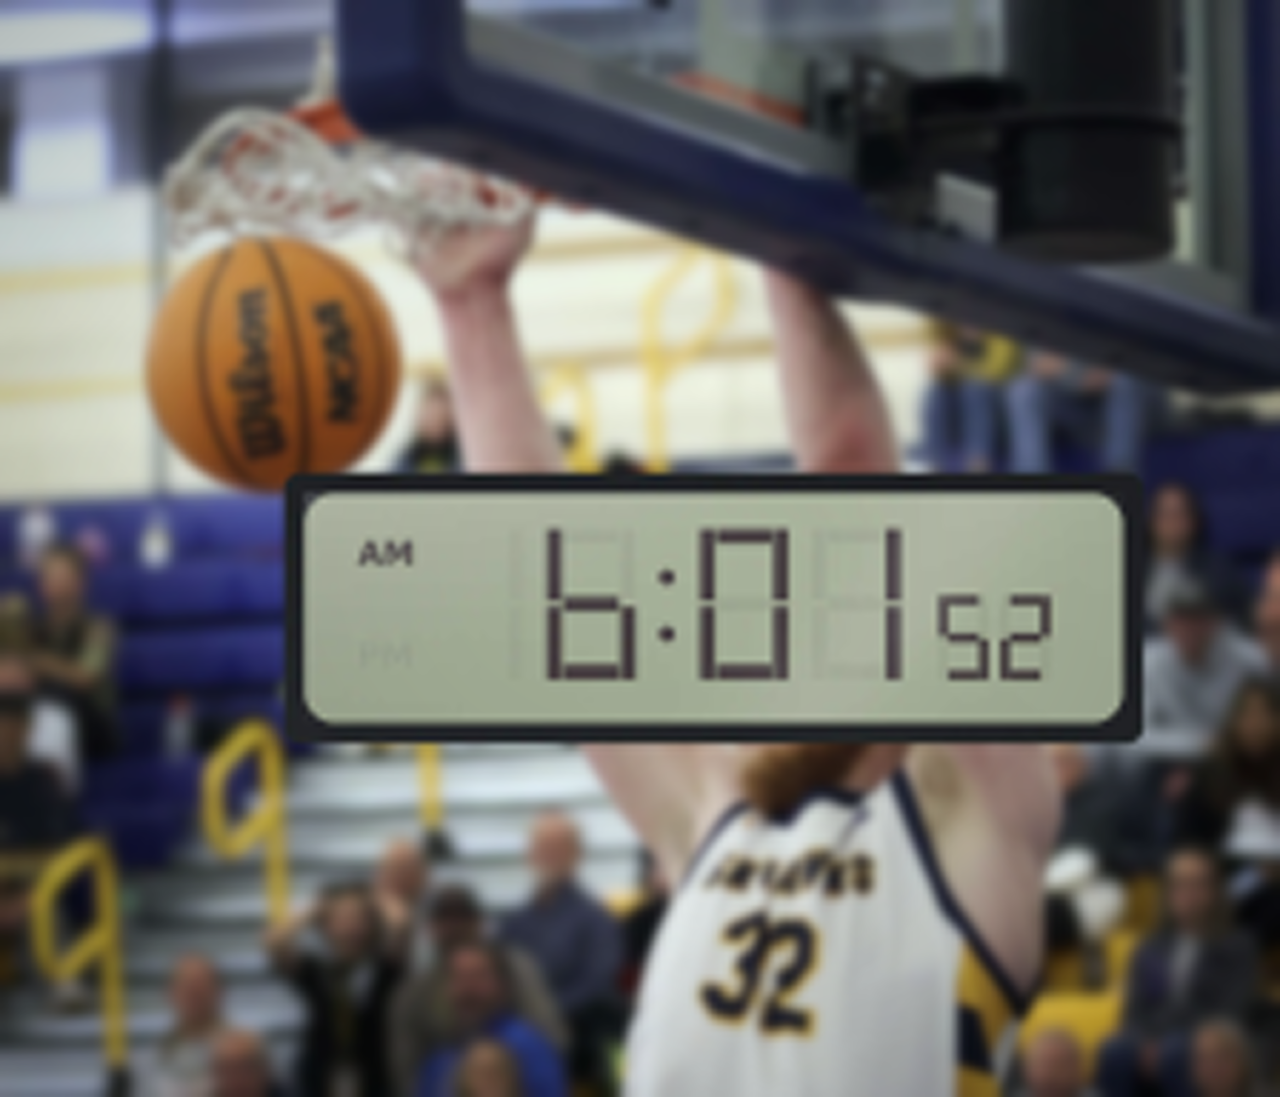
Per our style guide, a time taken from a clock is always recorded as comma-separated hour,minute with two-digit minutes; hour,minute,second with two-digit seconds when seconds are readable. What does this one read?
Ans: 6,01,52
